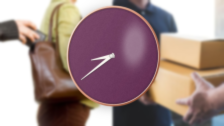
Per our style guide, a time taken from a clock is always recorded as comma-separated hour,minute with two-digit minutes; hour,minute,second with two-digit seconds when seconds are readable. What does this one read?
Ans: 8,39
